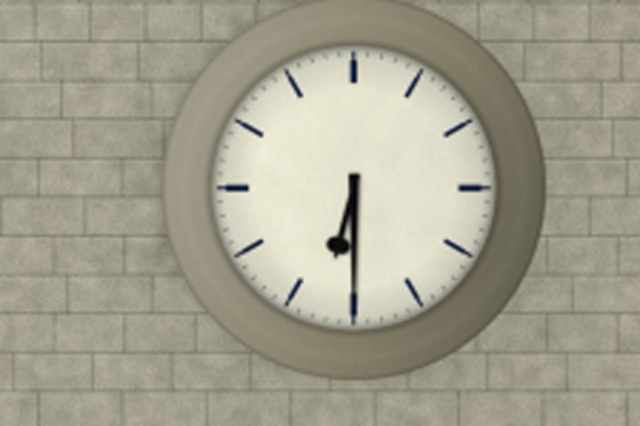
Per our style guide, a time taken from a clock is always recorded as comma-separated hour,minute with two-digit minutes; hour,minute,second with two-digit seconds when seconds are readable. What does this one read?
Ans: 6,30
